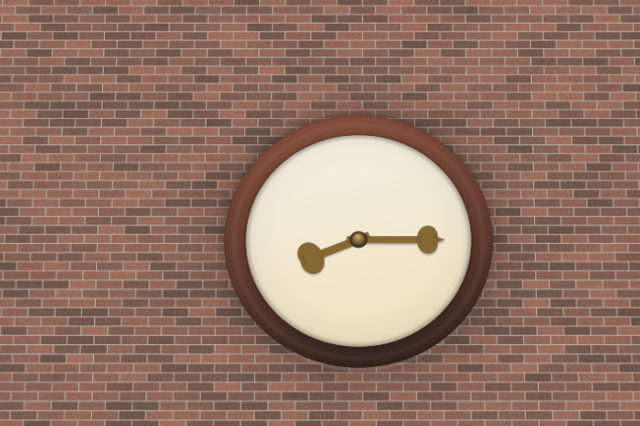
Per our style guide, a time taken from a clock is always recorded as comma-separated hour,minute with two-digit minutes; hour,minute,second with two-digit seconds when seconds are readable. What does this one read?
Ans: 8,15
